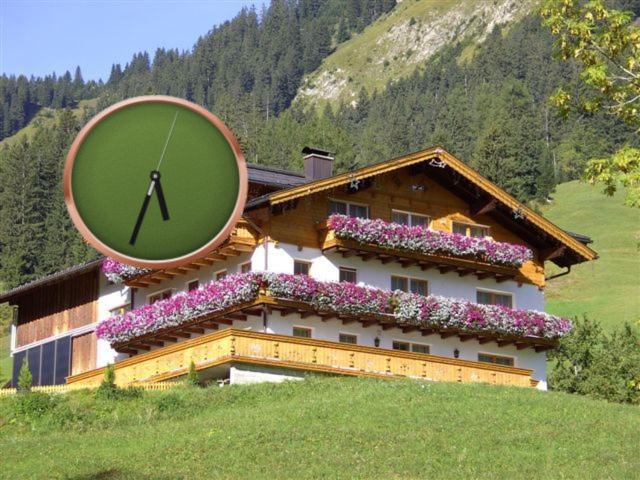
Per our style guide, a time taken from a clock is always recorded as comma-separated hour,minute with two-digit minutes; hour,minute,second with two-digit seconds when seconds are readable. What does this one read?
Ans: 5,33,03
